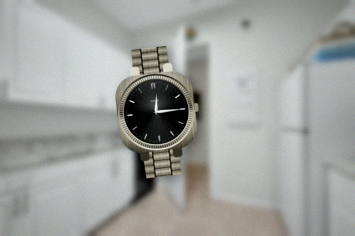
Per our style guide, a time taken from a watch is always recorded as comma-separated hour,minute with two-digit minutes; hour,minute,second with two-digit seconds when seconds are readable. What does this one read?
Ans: 12,15
